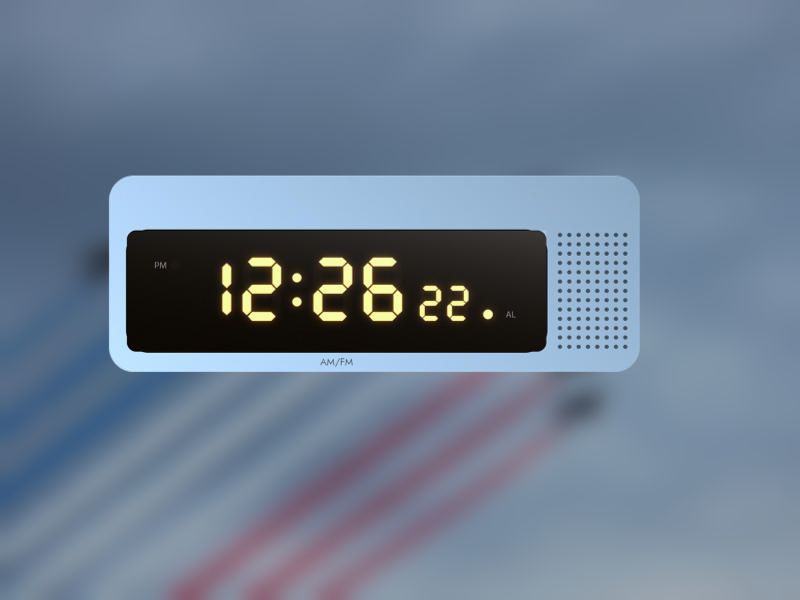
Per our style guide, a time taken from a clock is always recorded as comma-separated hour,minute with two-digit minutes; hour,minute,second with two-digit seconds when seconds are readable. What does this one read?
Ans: 12,26,22
